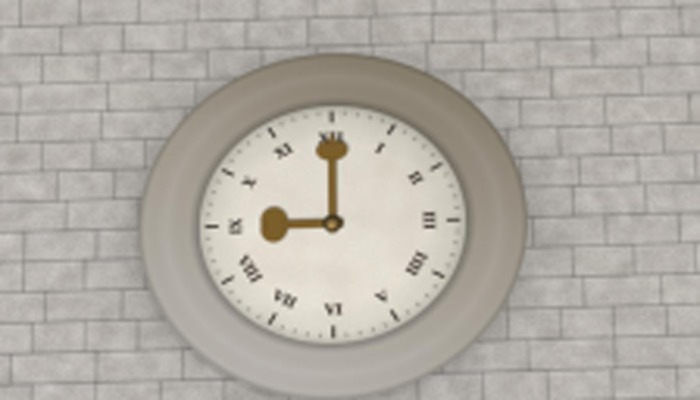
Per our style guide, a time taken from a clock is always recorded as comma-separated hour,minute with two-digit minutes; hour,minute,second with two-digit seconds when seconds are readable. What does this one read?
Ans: 9,00
